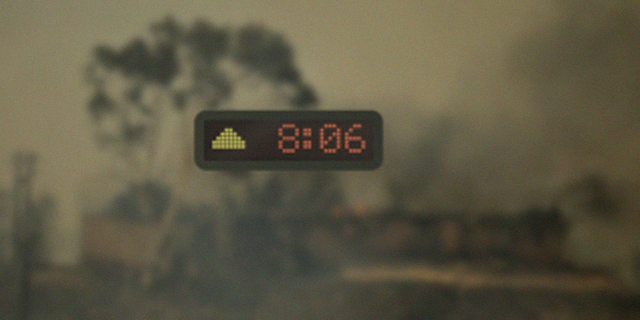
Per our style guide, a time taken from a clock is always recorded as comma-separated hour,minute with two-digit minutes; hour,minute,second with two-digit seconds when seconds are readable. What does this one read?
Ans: 8,06
